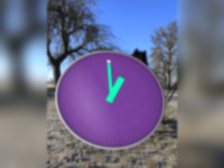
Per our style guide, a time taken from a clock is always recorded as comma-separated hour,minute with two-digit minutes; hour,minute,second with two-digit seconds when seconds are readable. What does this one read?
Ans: 1,00
